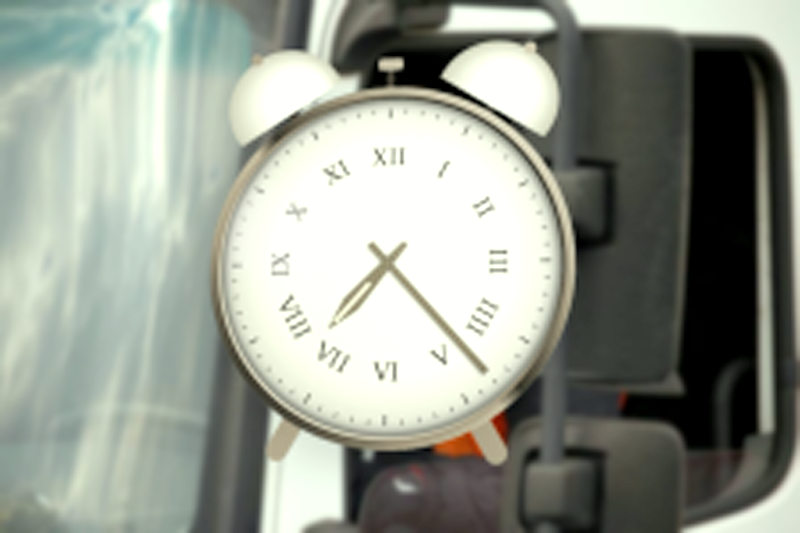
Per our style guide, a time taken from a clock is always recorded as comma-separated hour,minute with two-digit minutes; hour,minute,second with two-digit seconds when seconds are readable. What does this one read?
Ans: 7,23
